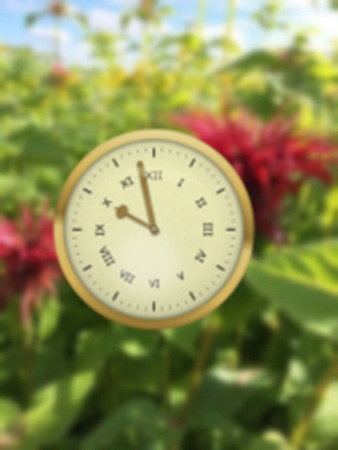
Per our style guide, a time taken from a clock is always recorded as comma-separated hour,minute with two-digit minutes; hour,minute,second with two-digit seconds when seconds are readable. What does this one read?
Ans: 9,58
